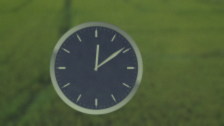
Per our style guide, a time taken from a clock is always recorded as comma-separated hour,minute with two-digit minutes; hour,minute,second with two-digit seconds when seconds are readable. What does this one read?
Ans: 12,09
